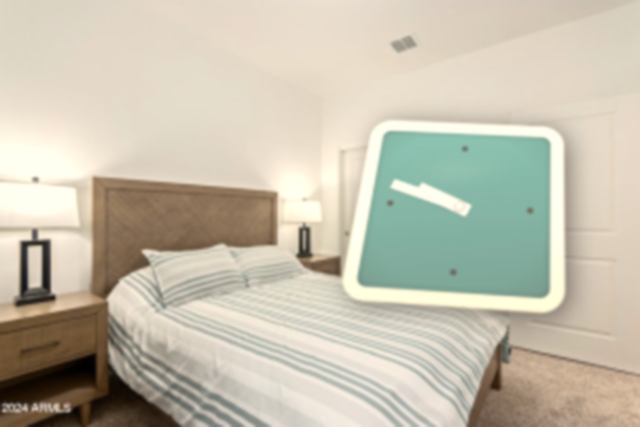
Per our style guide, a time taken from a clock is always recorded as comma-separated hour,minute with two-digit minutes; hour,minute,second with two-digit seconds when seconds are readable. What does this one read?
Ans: 9,48
